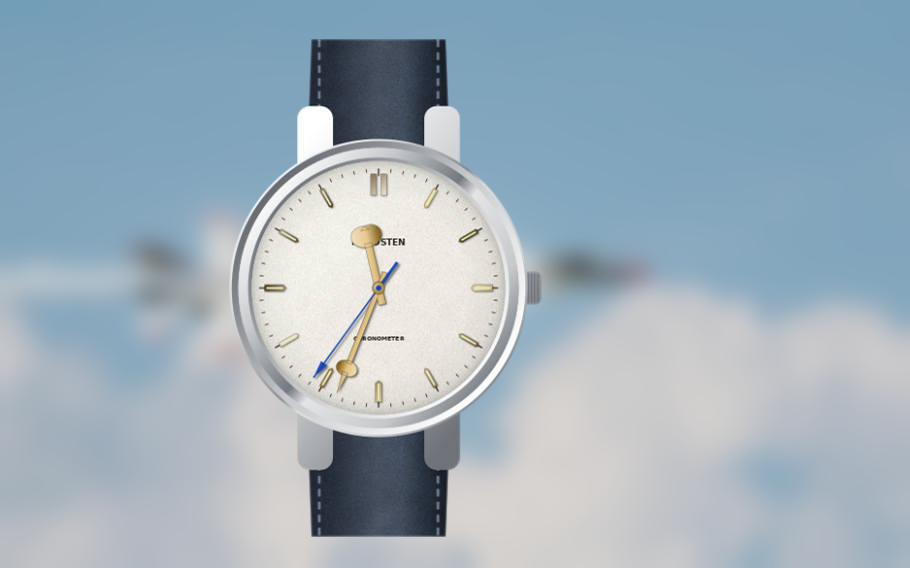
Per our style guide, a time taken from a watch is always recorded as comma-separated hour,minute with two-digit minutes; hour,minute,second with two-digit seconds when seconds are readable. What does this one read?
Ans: 11,33,36
